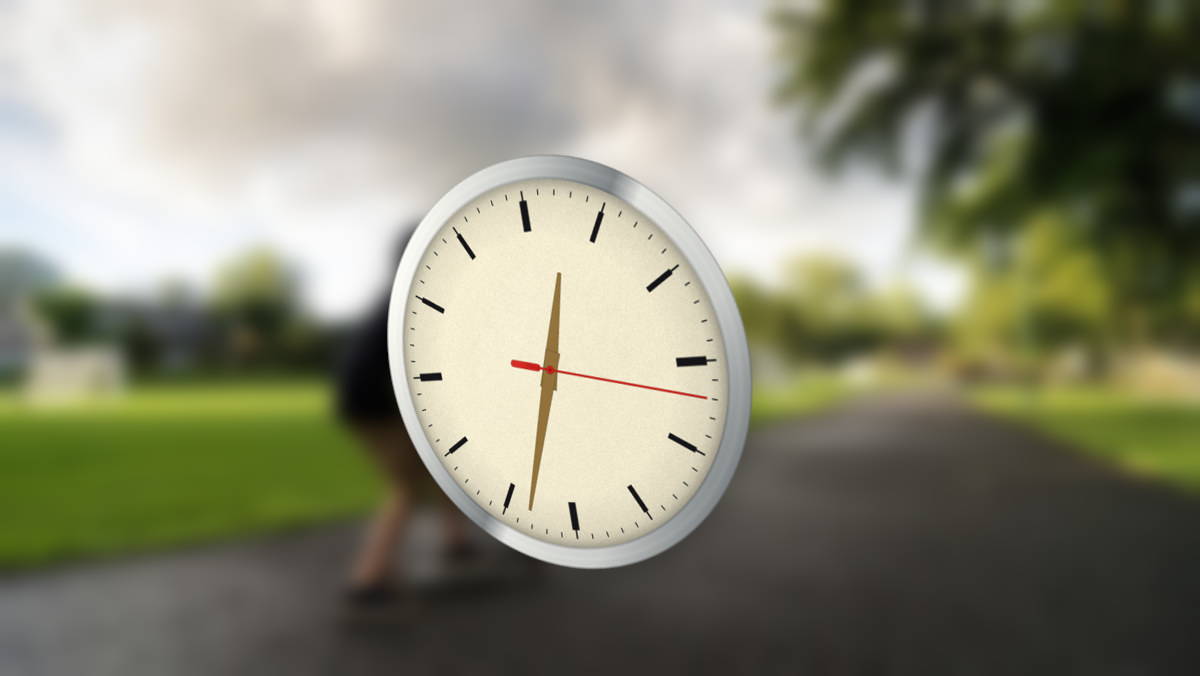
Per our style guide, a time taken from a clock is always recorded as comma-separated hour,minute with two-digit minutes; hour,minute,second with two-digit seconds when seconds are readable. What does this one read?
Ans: 12,33,17
